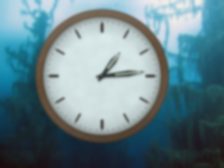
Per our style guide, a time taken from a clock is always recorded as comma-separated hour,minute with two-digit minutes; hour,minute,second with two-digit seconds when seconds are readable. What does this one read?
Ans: 1,14
